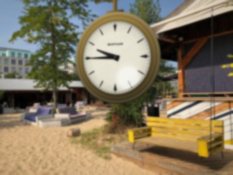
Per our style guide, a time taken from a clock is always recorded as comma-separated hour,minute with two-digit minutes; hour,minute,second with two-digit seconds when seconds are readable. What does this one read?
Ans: 9,45
